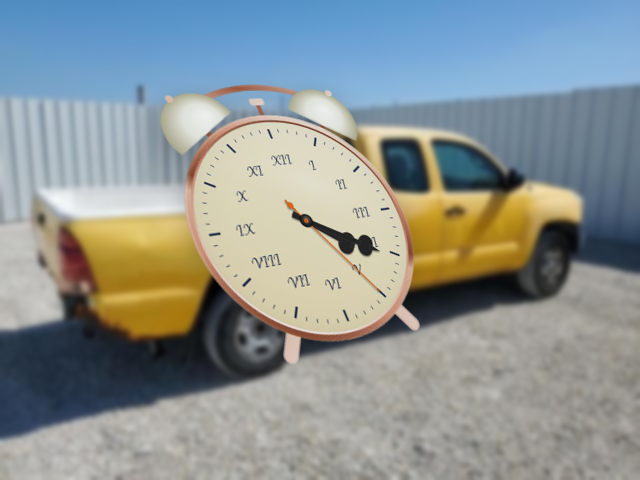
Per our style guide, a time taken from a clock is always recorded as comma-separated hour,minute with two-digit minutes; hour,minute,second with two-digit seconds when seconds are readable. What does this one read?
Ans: 4,20,25
